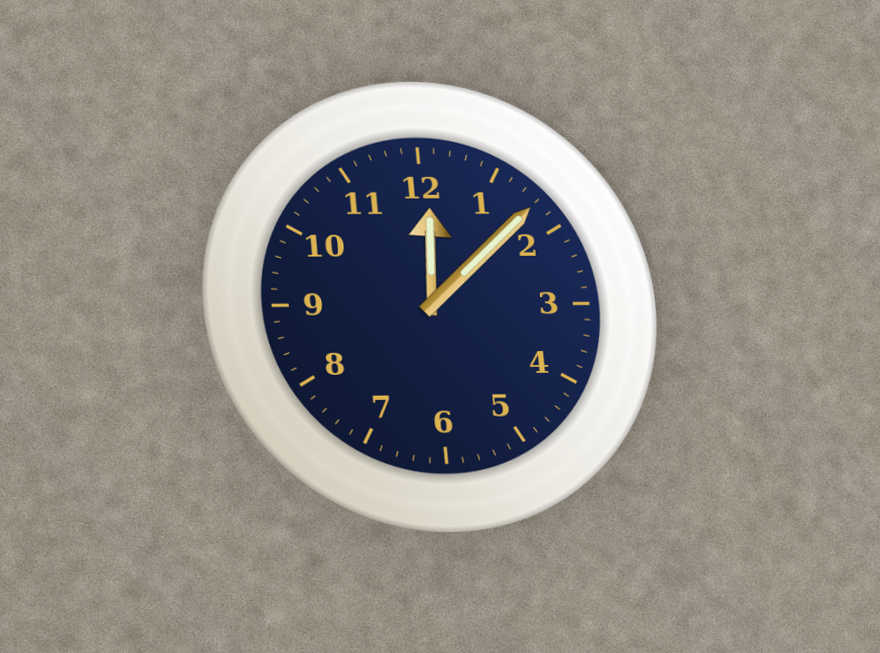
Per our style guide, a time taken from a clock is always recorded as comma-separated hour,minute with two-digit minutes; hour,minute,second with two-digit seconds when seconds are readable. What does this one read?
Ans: 12,08
